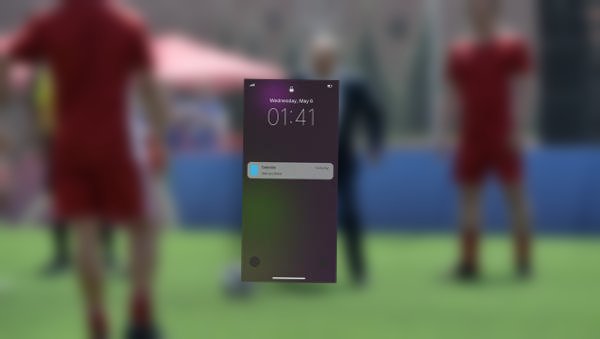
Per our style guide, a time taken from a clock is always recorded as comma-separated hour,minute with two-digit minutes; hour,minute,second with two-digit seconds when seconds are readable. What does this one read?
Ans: 1,41
